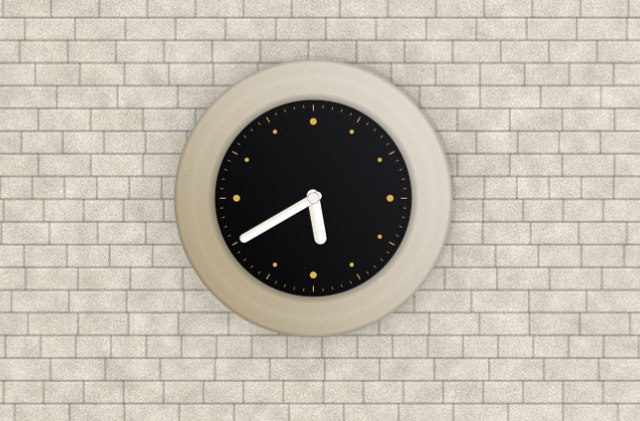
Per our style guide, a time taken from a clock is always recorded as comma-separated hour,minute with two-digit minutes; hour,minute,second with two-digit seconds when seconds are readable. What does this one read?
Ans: 5,40
